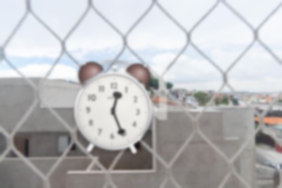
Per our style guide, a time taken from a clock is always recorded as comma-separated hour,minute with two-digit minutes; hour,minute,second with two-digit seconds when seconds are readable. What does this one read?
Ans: 12,26
